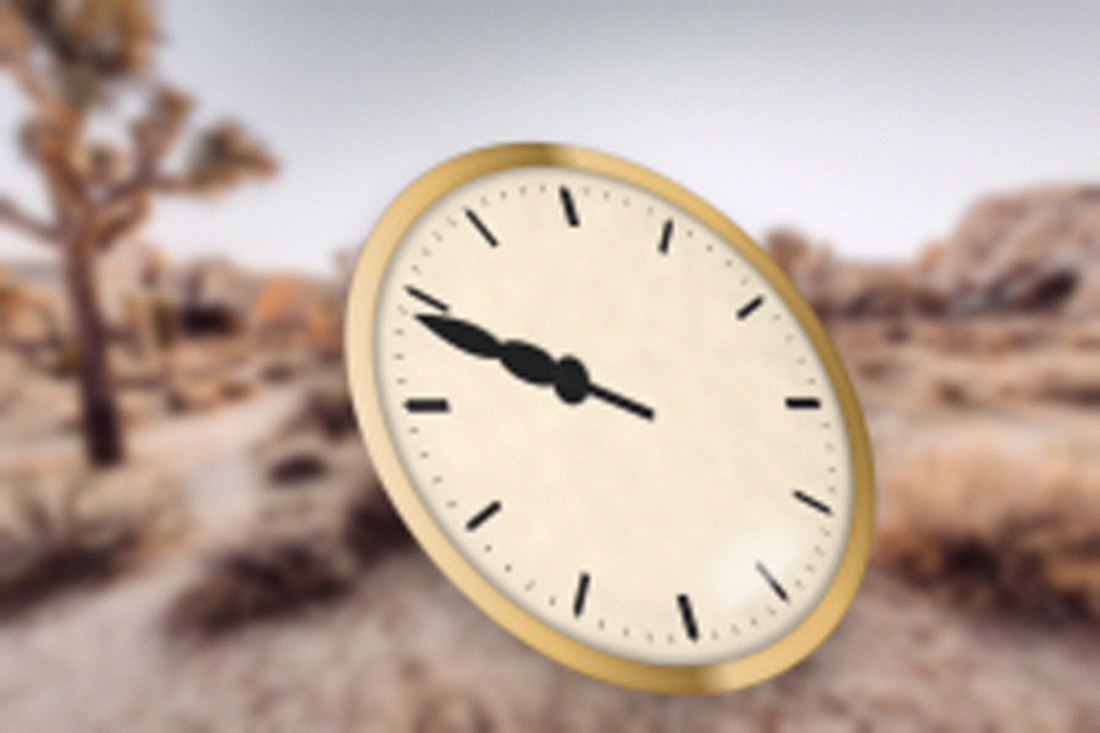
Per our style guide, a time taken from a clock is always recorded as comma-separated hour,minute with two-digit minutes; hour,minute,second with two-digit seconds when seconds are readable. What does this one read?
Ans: 9,49
